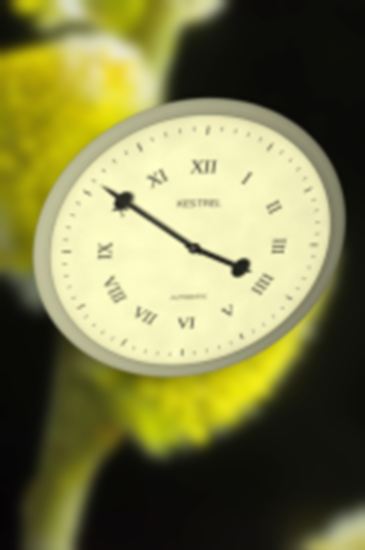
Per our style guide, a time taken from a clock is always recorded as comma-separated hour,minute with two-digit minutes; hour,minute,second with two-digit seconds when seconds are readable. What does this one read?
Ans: 3,51
